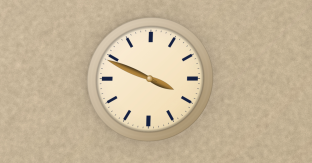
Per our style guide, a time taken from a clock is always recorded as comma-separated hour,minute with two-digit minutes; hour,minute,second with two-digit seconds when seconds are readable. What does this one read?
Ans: 3,49
